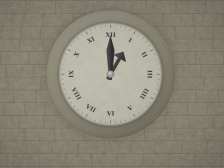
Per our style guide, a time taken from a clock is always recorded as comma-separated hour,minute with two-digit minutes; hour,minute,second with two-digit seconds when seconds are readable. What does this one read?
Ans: 1,00
